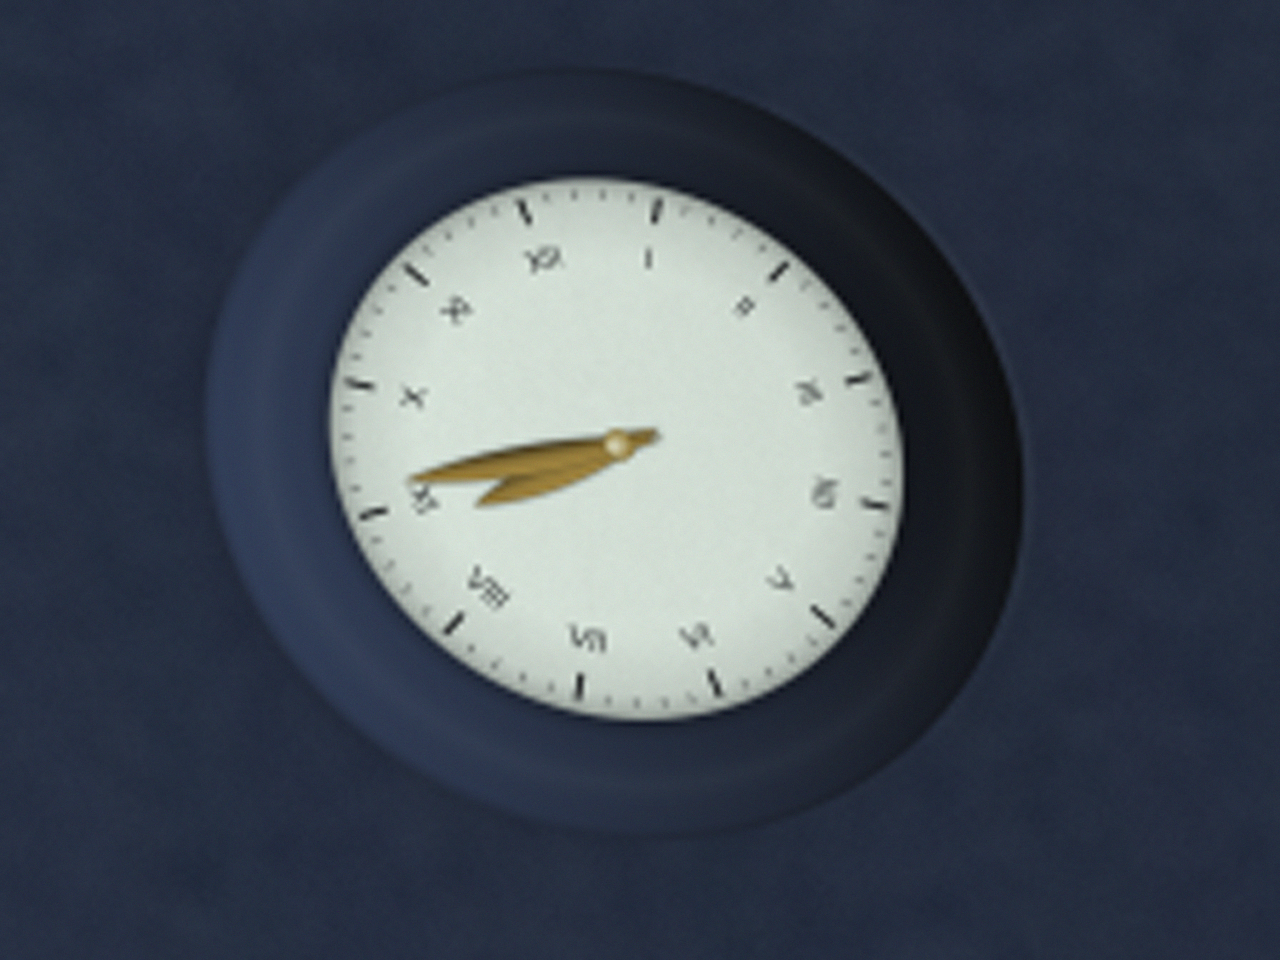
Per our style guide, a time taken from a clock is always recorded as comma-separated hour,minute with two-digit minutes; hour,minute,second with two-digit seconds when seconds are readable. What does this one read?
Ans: 8,46
